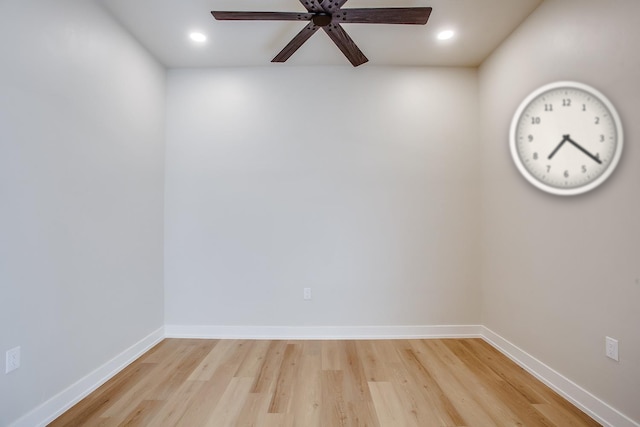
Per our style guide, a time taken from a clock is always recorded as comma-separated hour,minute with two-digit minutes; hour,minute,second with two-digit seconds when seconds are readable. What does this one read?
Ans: 7,21
